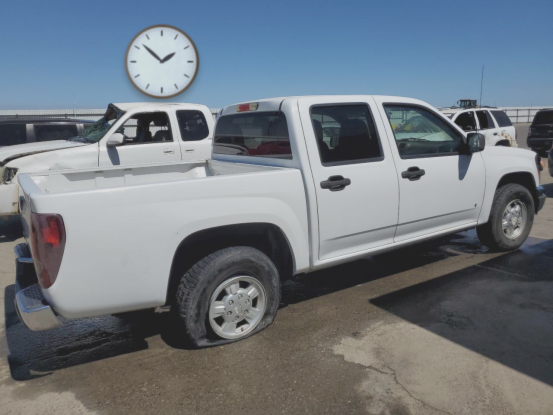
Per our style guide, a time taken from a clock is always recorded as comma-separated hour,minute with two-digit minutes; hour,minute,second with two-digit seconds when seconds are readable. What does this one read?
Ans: 1,52
